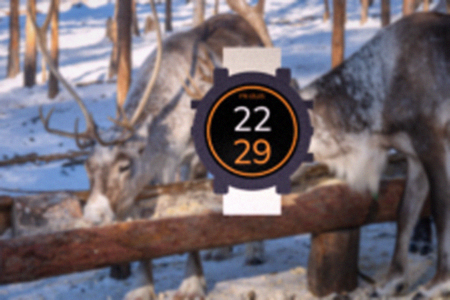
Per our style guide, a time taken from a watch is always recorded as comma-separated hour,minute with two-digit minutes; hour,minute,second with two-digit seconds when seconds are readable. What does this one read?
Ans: 22,29
